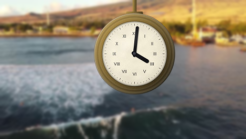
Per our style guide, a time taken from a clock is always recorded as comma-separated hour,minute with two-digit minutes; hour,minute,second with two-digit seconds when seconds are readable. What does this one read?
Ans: 4,01
